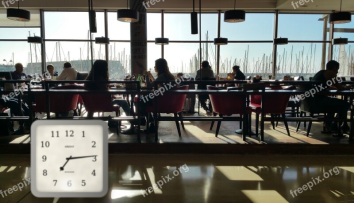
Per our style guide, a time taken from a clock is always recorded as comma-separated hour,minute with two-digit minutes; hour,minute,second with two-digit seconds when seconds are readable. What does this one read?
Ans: 7,14
